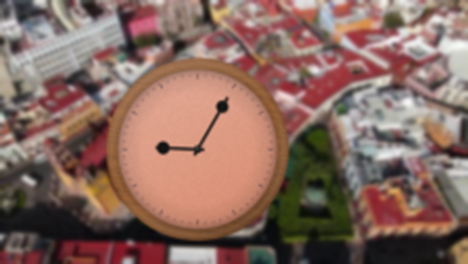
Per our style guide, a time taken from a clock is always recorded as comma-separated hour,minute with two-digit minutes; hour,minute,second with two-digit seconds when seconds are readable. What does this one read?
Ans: 9,05
